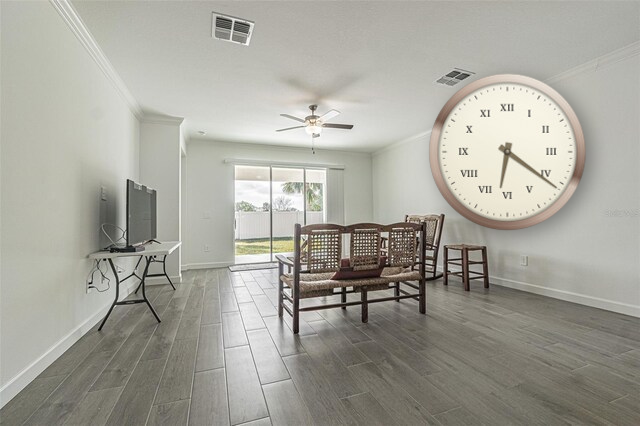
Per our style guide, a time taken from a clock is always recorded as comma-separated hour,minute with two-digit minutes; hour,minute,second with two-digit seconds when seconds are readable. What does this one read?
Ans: 6,21
